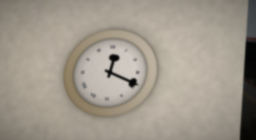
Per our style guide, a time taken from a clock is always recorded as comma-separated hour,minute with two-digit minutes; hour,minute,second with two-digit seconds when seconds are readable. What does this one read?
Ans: 12,19
